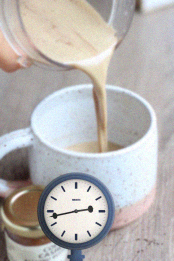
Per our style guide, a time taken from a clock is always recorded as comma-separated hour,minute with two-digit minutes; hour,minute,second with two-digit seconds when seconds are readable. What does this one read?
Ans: 2,43
